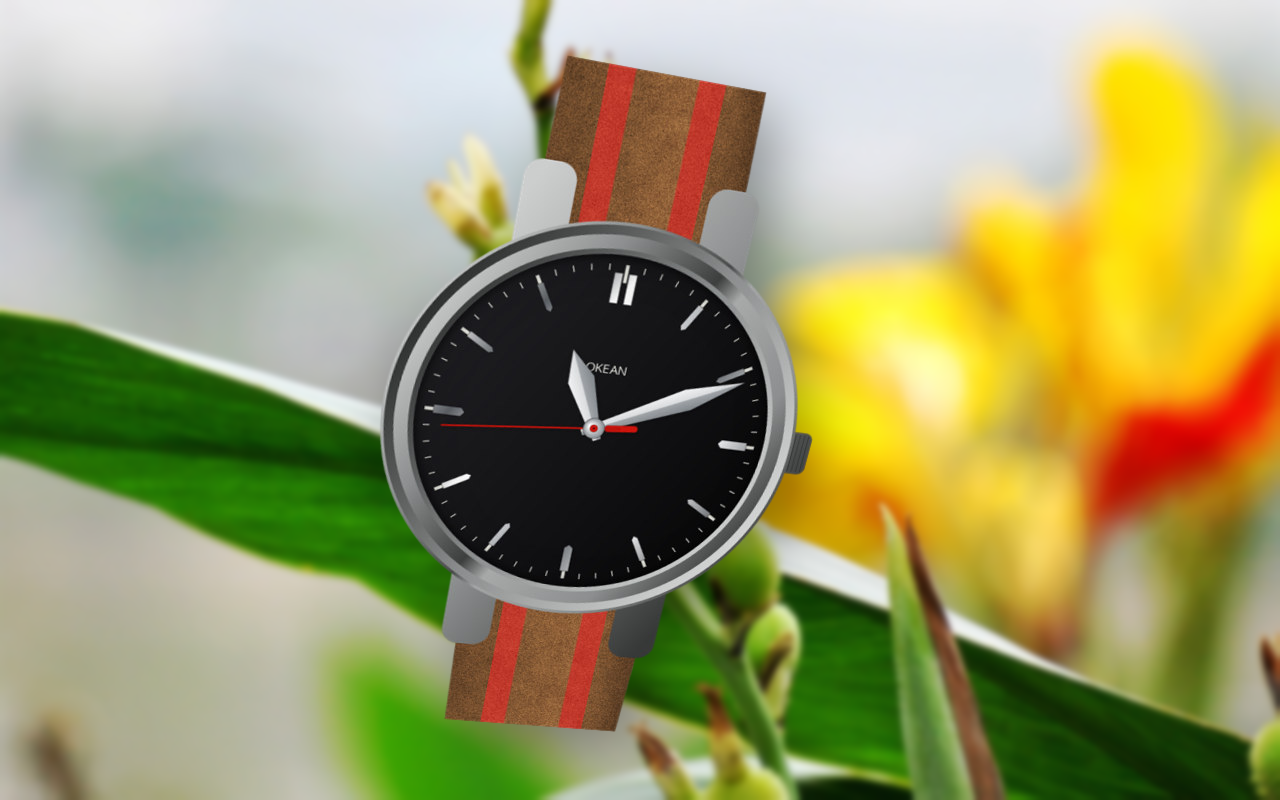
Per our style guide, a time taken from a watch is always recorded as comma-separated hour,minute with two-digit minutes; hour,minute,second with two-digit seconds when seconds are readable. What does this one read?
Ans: 11,10,44
